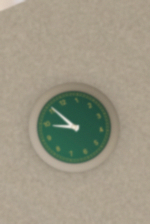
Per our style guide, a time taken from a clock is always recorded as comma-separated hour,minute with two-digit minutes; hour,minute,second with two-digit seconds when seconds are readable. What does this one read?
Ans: 9,56
